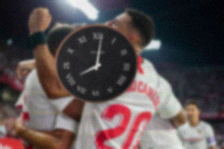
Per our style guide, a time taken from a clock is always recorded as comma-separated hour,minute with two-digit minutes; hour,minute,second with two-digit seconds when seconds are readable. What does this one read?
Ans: 8,01
